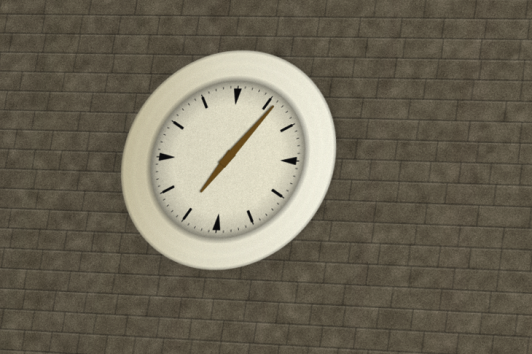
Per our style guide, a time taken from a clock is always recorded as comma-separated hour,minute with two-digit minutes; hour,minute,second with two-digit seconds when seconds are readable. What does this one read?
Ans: 7,06
